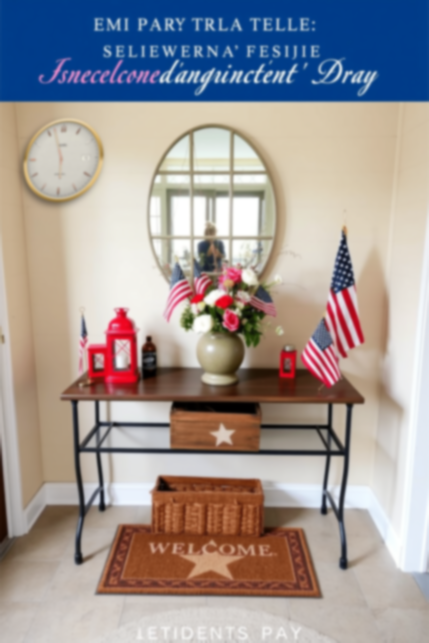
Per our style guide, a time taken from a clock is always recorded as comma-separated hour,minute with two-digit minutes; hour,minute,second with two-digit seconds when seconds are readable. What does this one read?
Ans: 5,57
